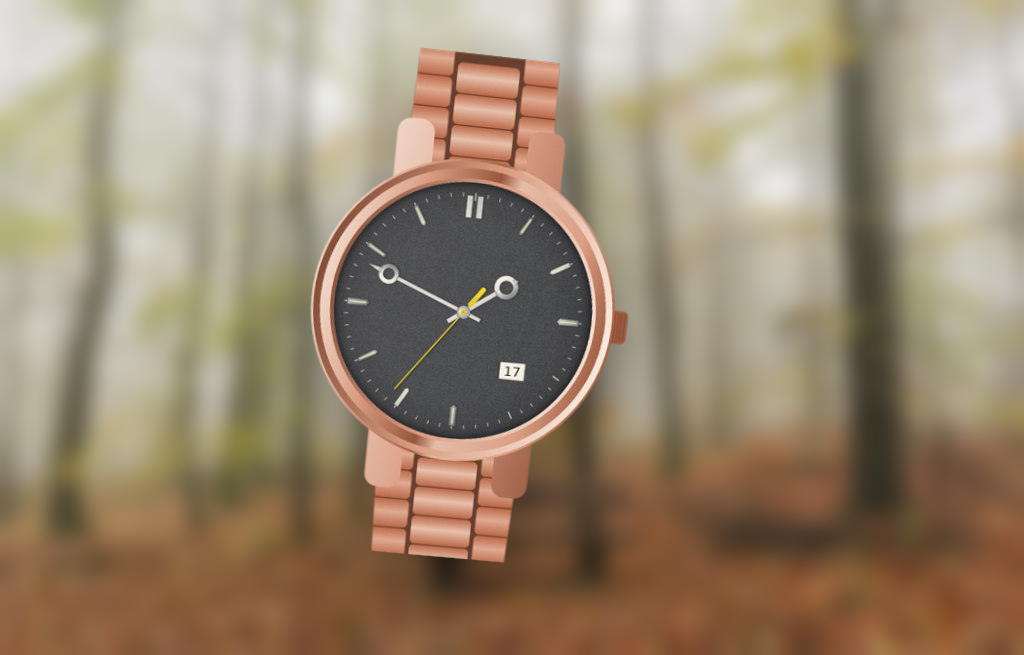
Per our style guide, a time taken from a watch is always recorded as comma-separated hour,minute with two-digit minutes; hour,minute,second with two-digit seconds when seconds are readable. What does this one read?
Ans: 1,48,36
